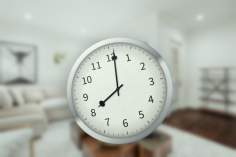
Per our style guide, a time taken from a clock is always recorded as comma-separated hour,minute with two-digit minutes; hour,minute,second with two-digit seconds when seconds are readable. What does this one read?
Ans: 8,01
